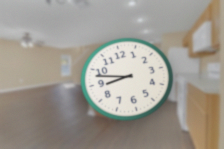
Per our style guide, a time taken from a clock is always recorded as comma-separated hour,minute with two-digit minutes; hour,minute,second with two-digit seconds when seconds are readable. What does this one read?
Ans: 8,48
